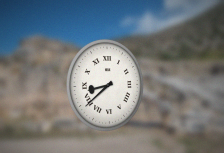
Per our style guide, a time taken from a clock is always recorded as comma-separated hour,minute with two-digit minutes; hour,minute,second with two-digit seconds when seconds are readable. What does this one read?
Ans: 8,39
